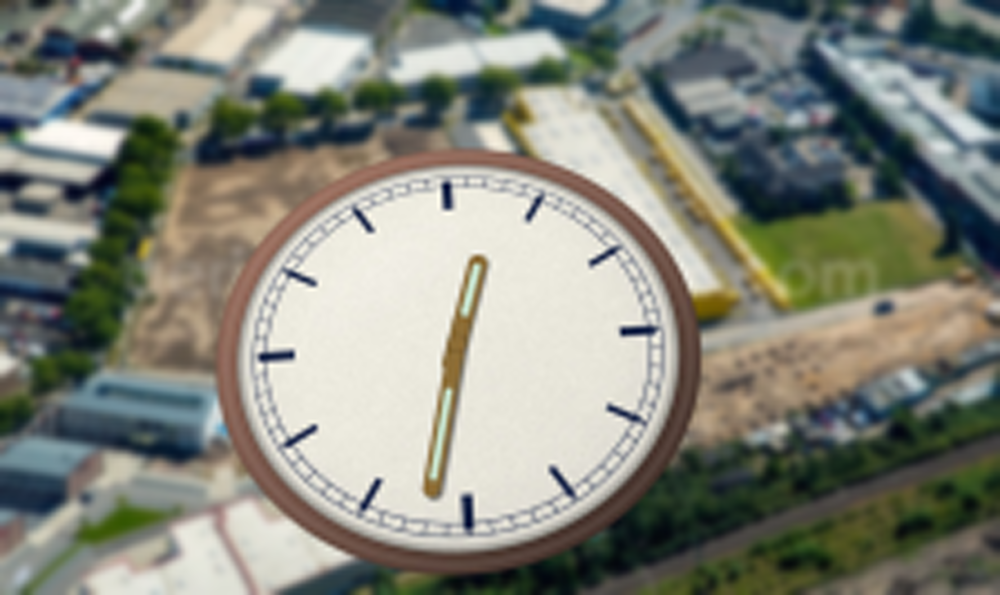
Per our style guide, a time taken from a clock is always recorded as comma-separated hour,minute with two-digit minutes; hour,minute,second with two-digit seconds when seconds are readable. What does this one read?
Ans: 12,32
